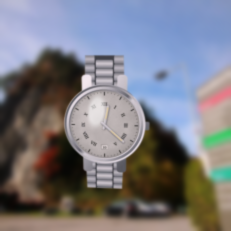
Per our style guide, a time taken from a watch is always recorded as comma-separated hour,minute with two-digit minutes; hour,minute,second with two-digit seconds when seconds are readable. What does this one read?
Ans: 12,22
